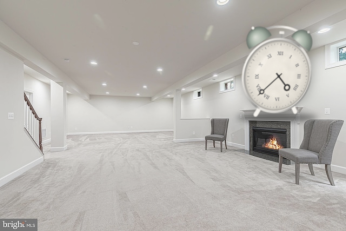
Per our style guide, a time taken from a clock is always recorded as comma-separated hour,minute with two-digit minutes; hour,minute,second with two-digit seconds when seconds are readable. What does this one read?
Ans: 4,38
